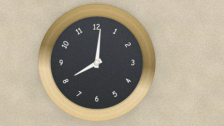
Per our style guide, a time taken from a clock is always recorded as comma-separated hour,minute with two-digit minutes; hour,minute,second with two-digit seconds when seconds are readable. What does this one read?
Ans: 8,01
